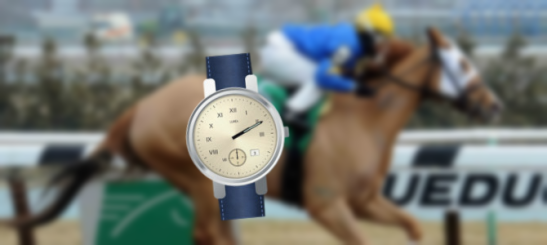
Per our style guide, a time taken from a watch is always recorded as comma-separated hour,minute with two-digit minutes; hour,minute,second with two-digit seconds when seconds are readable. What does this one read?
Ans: 2,11
